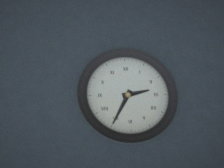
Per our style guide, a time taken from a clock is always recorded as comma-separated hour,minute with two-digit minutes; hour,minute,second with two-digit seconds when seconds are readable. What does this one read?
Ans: 2,35
